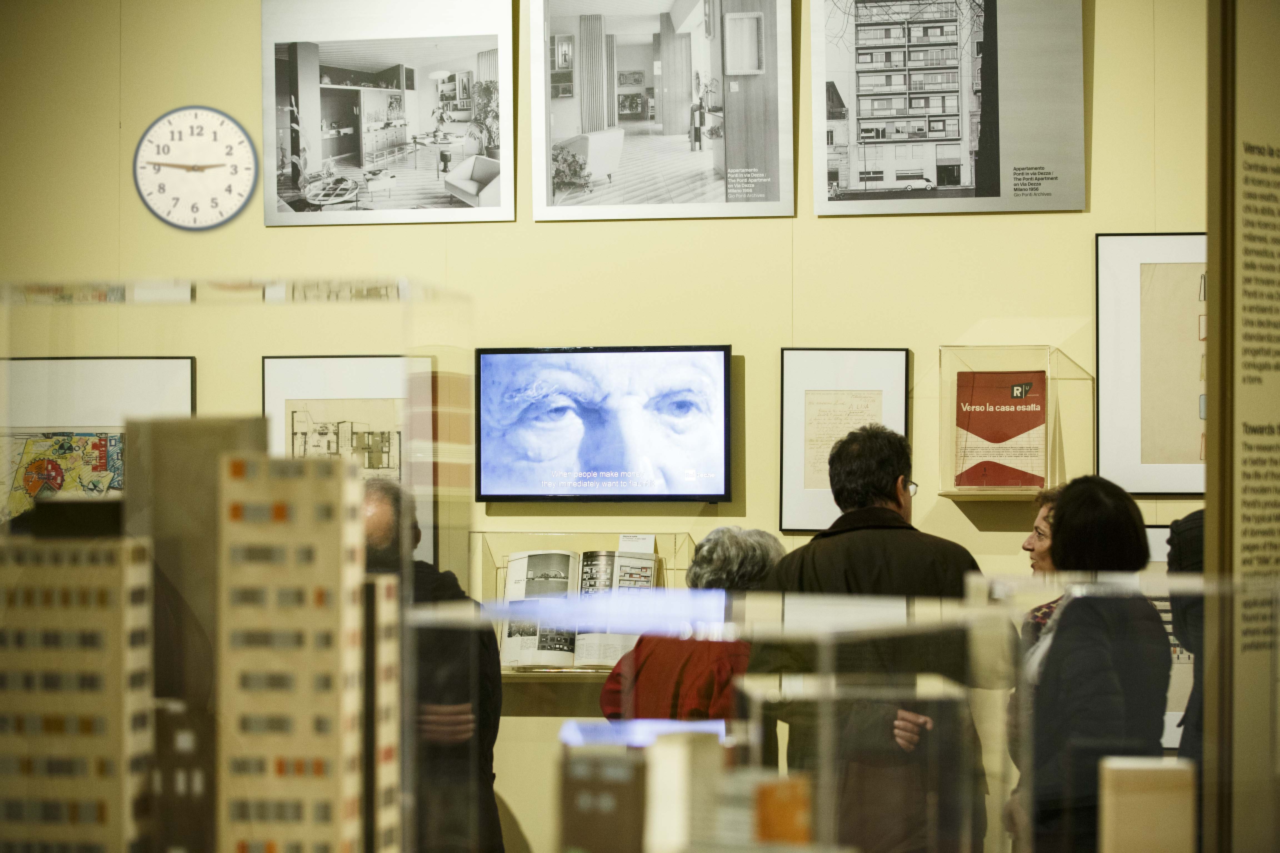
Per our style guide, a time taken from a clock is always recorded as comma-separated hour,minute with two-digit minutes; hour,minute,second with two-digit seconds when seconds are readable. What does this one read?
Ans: 2,46
